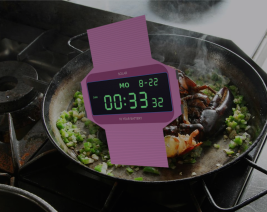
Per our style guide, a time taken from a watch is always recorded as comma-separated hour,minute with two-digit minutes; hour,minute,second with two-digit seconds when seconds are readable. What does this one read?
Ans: 0,33,32
